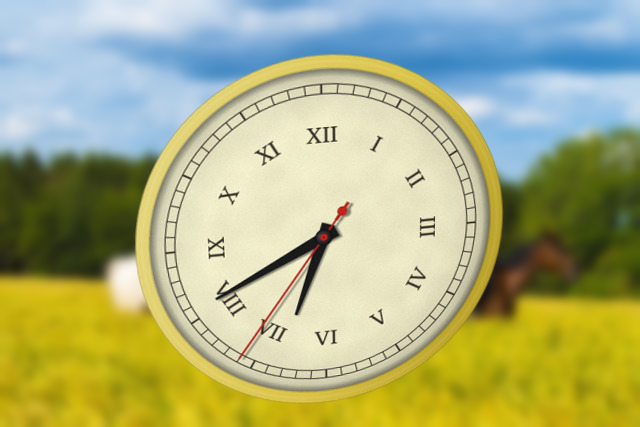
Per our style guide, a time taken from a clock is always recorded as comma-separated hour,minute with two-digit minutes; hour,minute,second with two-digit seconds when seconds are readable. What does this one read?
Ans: 6,40,36
